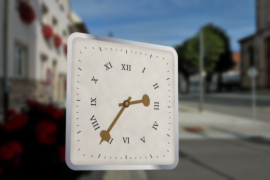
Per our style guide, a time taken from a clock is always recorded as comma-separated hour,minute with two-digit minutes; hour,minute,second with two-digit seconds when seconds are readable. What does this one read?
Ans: 2,36
